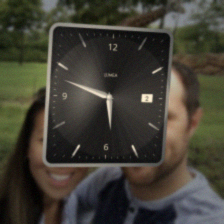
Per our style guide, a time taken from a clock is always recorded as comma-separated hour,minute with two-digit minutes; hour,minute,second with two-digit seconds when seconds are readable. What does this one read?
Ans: 5,48
